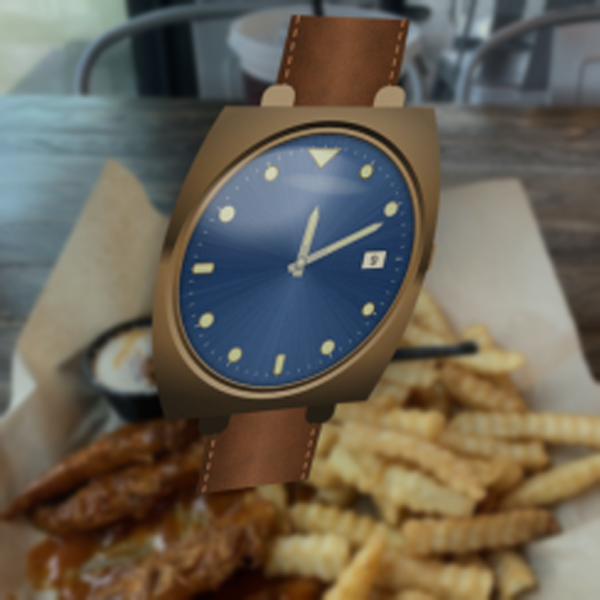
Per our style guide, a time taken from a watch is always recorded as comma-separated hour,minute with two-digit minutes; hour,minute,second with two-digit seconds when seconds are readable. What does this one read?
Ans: 12,11
